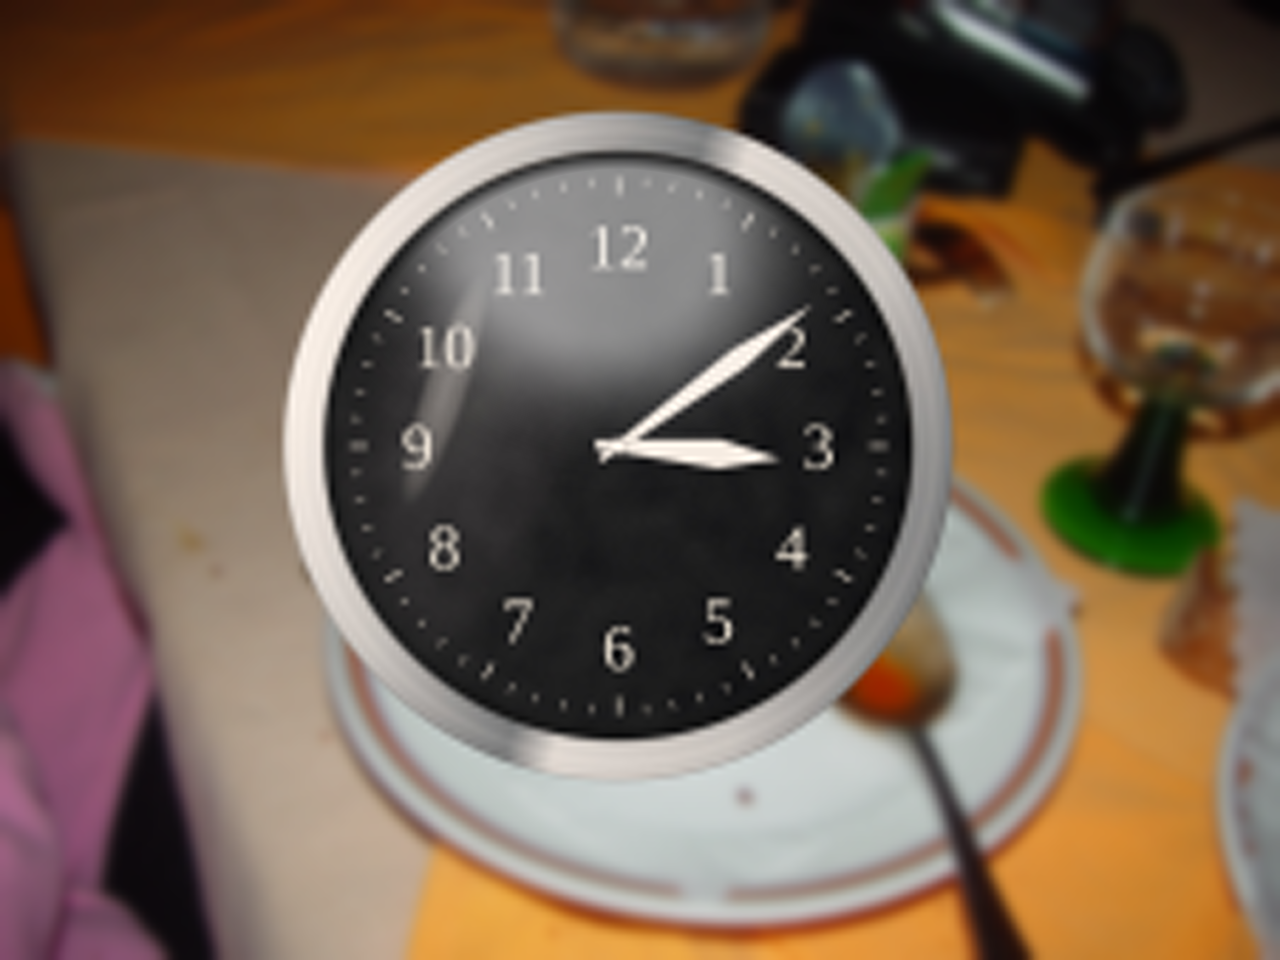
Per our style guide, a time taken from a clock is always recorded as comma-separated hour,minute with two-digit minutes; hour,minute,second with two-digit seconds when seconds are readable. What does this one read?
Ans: 3,09
